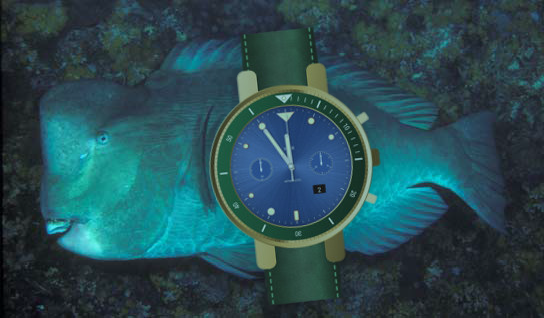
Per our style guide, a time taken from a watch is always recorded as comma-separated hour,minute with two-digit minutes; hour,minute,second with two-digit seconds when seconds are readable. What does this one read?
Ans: 11,55
